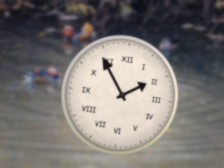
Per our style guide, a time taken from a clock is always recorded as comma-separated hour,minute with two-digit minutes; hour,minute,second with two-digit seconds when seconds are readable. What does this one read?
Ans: 1,54
